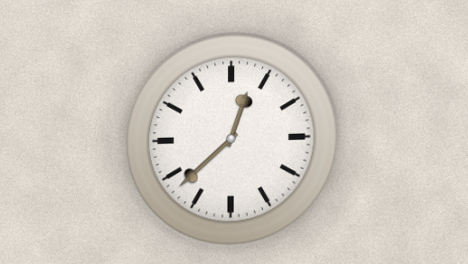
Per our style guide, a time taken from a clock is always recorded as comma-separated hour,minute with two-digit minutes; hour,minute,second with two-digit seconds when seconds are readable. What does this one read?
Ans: 12,38
